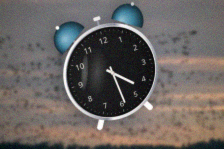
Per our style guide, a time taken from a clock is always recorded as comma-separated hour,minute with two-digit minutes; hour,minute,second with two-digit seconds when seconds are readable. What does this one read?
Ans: 4,29
